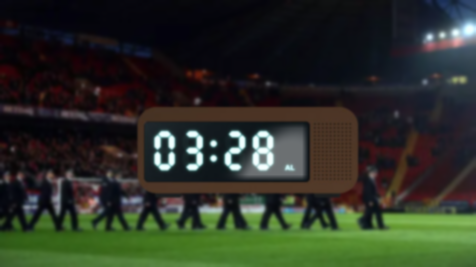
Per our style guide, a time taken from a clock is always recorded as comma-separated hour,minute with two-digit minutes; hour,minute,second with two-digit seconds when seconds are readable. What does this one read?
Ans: 3,28
